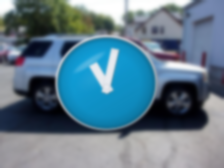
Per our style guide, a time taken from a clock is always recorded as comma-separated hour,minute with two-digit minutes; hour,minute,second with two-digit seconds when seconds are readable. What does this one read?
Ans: 11,02
